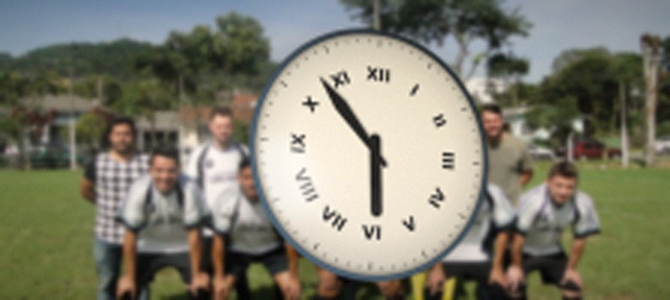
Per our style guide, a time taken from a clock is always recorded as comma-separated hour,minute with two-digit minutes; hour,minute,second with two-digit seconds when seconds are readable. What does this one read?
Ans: 5,53
